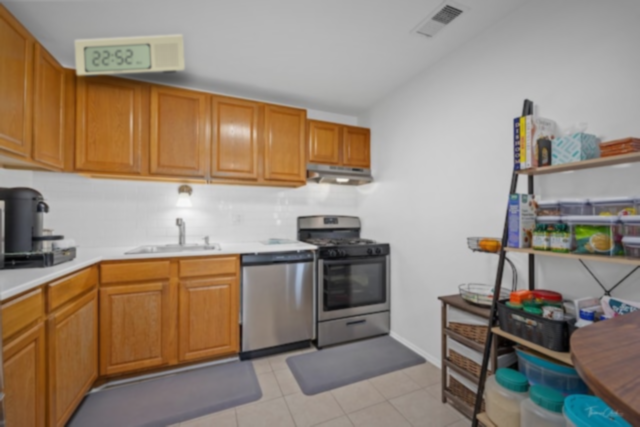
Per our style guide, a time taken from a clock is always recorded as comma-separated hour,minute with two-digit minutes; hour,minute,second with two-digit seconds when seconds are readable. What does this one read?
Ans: 22,52
